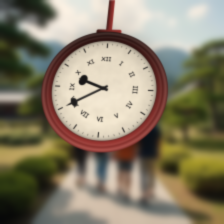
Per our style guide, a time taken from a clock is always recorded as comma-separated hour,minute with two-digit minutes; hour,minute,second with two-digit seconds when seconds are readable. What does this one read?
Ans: 9,40
